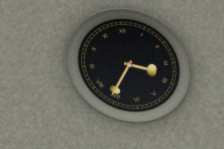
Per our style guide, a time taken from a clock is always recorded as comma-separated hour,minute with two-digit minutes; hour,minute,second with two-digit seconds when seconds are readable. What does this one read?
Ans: 3,36
